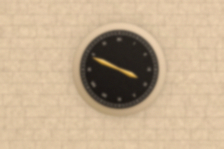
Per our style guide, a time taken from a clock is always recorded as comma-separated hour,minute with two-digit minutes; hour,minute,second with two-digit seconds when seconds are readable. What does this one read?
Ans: 3,49
